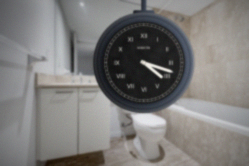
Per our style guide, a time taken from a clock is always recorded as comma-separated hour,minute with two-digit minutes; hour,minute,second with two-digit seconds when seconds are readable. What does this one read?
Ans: 4,18
